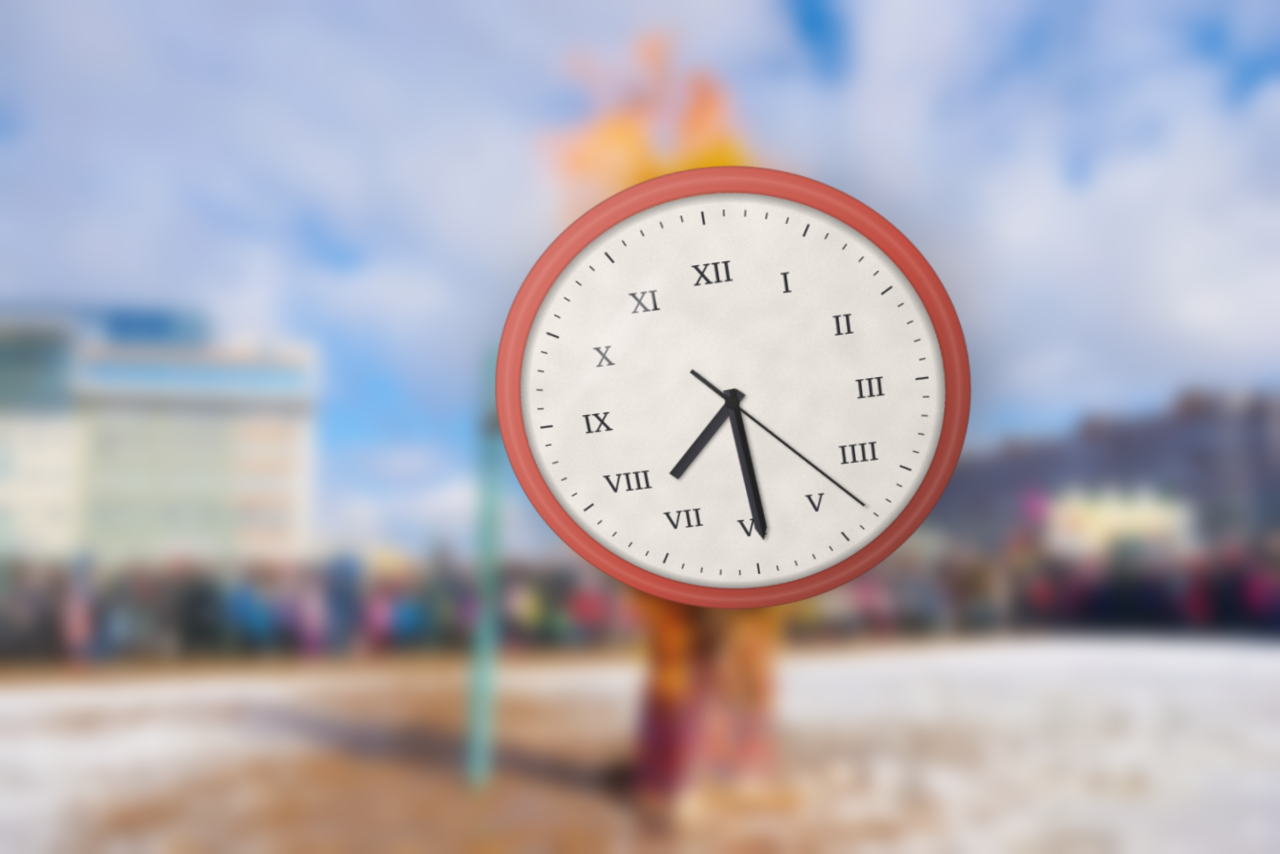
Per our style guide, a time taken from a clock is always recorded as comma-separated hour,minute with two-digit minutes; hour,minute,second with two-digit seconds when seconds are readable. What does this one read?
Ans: 7,29,23
